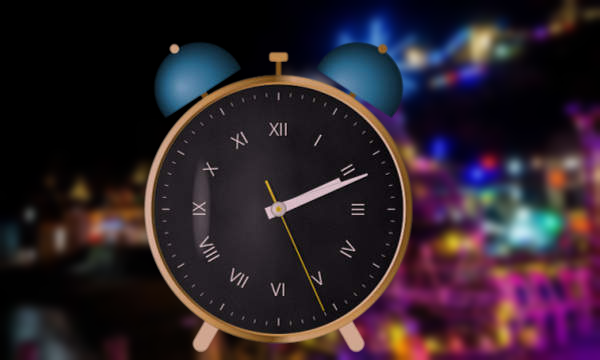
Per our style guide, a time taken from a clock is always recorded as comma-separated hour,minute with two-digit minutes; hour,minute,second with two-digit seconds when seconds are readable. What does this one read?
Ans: 2,11,26
